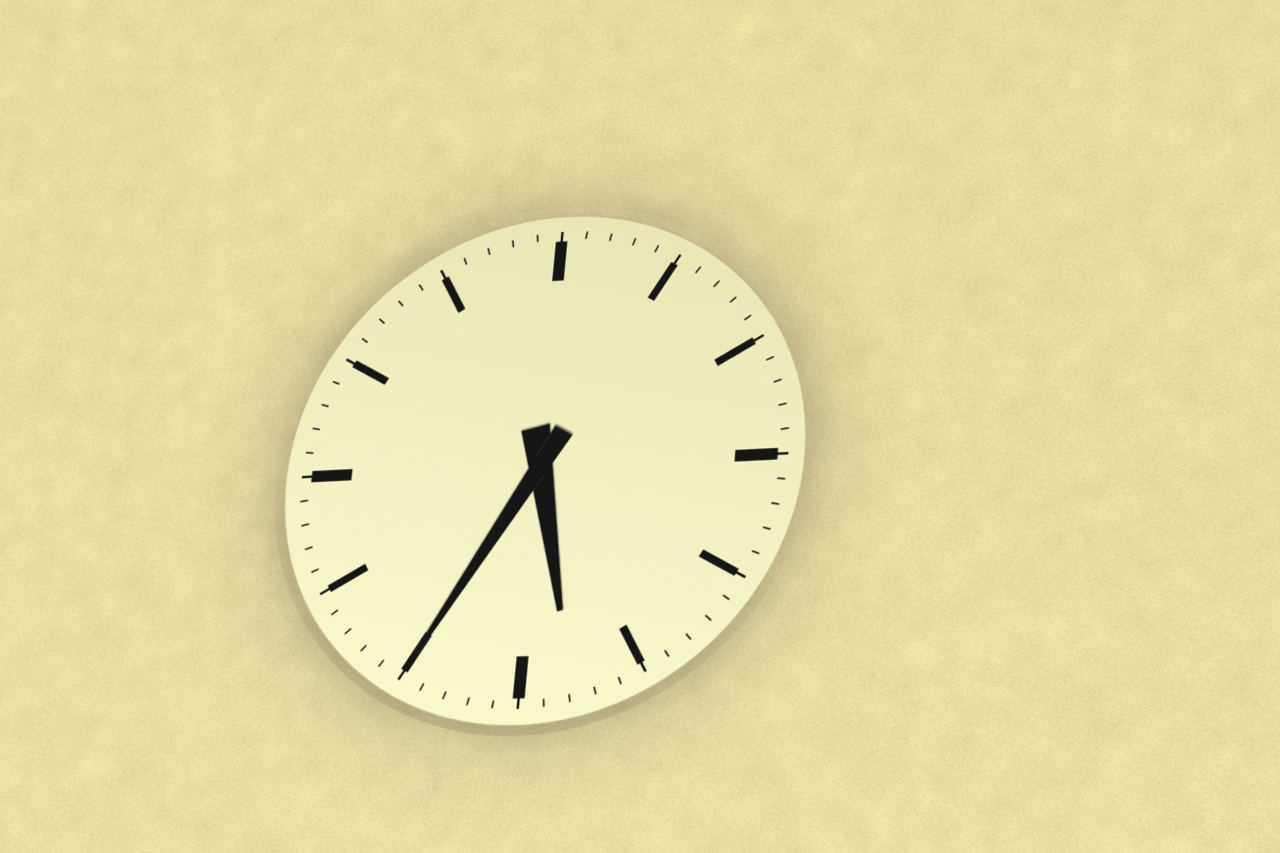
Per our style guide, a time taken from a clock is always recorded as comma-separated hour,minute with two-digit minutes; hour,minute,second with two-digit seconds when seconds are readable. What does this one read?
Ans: 5,35
